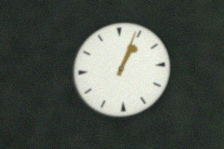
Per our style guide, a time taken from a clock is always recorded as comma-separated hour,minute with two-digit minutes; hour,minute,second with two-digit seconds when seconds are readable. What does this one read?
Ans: 1,04
